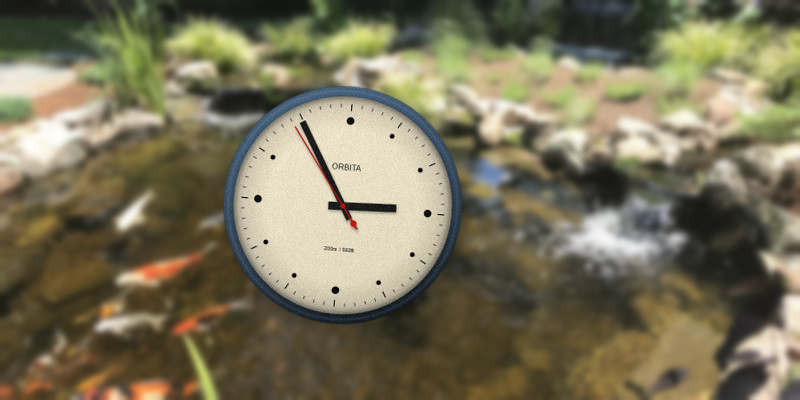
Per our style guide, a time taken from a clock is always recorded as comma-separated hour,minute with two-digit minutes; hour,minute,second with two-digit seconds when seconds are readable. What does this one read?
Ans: 2,54,54
